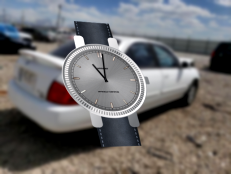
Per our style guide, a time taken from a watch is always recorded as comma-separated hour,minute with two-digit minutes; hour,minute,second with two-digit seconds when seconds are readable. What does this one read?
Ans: 11,01
